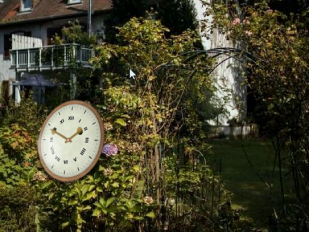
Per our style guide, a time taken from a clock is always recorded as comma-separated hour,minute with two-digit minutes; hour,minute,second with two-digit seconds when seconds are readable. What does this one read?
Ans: 1,49
